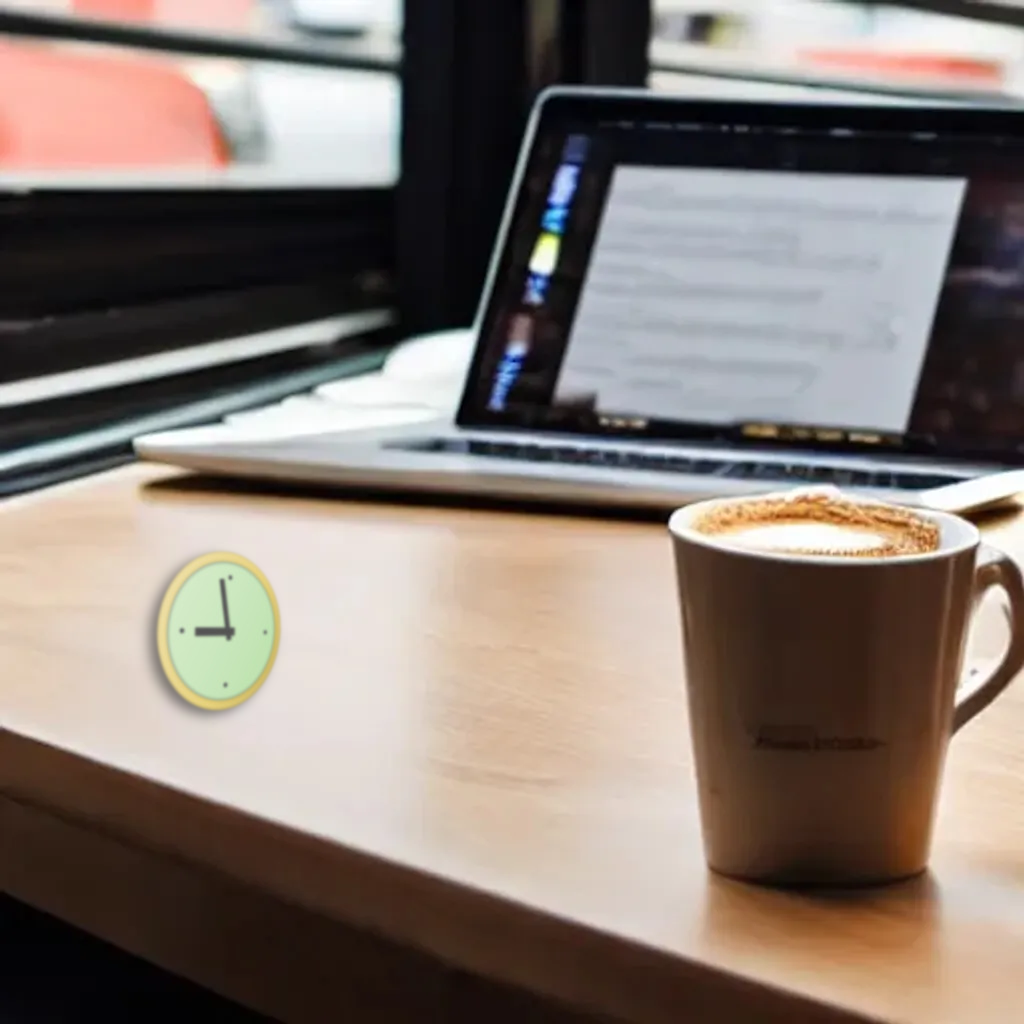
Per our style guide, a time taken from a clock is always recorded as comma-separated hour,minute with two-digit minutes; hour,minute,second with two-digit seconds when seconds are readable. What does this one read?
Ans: 8,58
